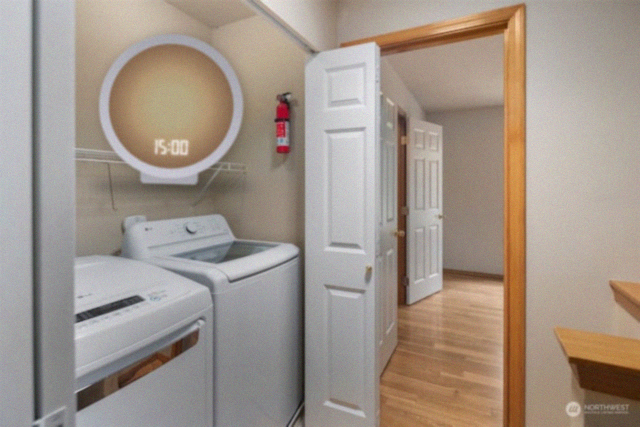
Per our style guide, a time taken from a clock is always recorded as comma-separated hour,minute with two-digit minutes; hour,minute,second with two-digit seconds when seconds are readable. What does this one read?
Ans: 15,00
